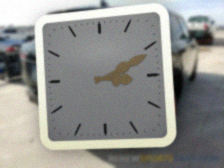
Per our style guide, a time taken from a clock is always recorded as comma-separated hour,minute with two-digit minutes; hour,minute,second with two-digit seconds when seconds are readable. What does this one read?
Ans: 3,11
